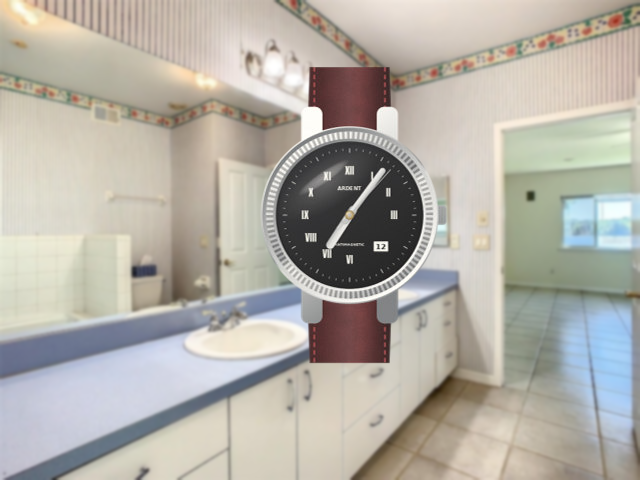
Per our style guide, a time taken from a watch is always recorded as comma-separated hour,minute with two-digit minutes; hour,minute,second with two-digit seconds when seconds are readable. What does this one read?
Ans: 7,06,07
